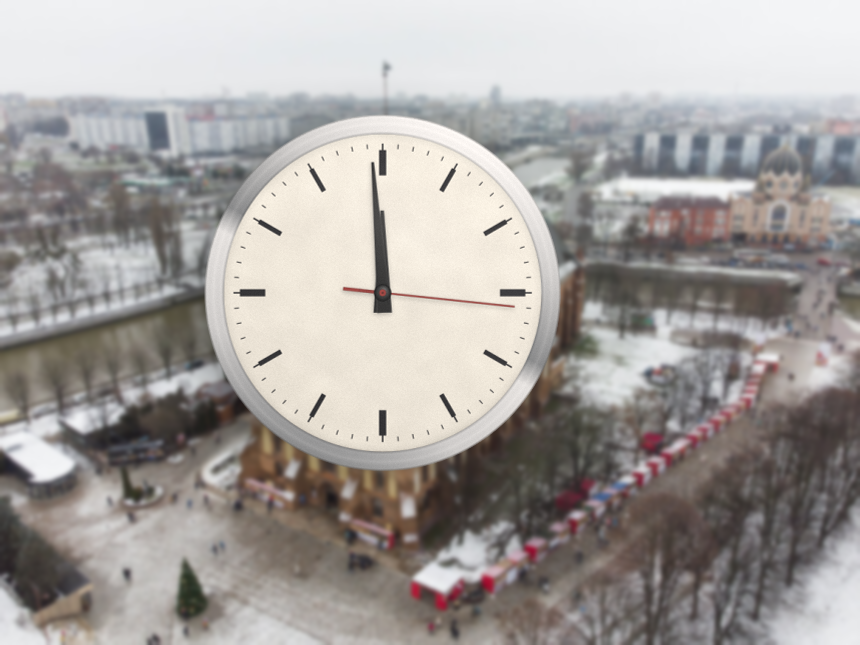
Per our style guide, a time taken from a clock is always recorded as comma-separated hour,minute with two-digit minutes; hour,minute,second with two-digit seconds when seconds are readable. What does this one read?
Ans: 11,59,16
